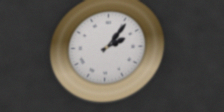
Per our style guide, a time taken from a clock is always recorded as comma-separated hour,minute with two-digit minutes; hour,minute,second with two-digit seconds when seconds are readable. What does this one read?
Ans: 2,06
